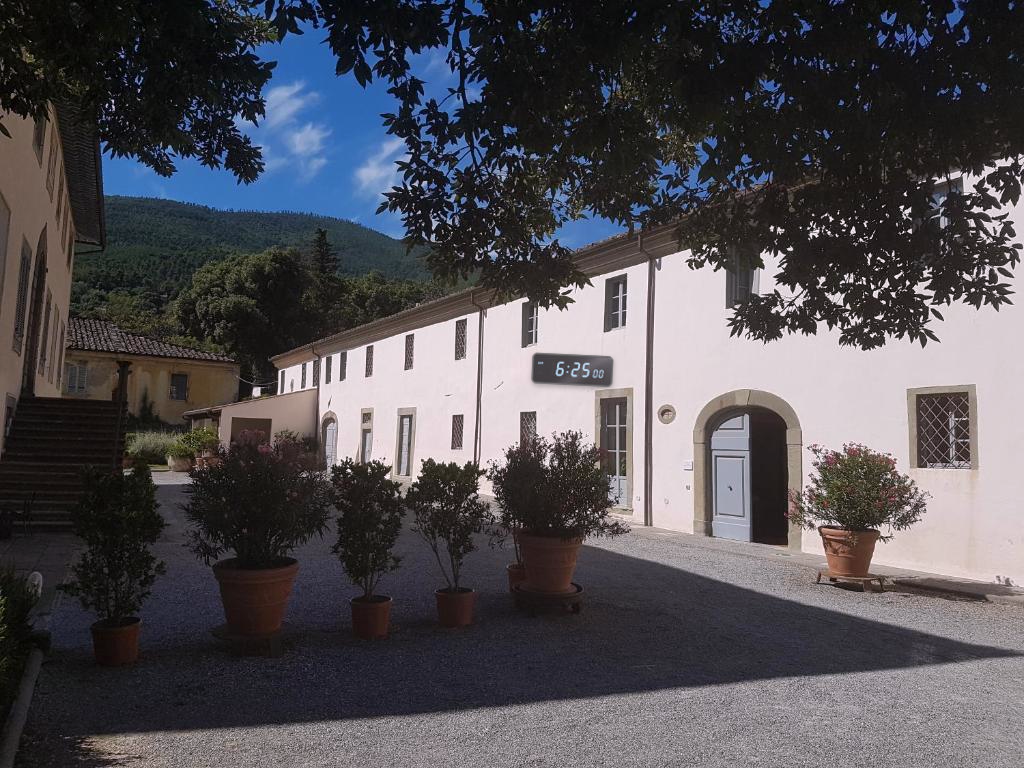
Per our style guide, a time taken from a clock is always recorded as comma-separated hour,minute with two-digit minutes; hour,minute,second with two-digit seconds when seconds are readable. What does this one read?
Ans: 6,25
